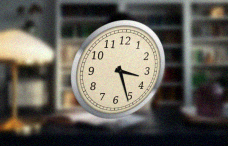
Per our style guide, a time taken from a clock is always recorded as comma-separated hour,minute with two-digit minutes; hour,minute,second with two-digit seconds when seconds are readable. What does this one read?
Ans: 3,26
